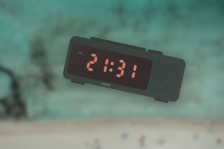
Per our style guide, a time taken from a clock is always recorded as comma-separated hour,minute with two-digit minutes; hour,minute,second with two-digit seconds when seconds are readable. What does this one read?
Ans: 21,31
